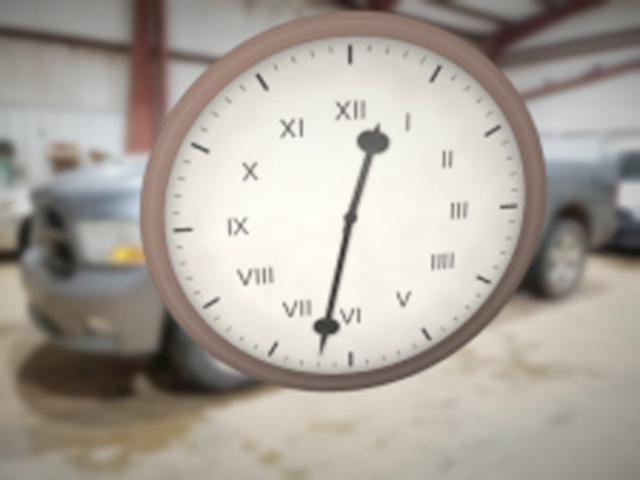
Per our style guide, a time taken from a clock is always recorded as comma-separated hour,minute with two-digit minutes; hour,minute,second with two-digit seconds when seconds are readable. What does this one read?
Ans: 12,32
